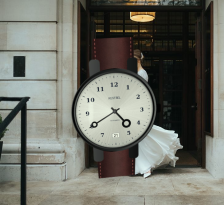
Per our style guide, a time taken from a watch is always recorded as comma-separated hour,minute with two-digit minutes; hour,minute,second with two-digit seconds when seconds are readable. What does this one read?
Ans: 4,40
